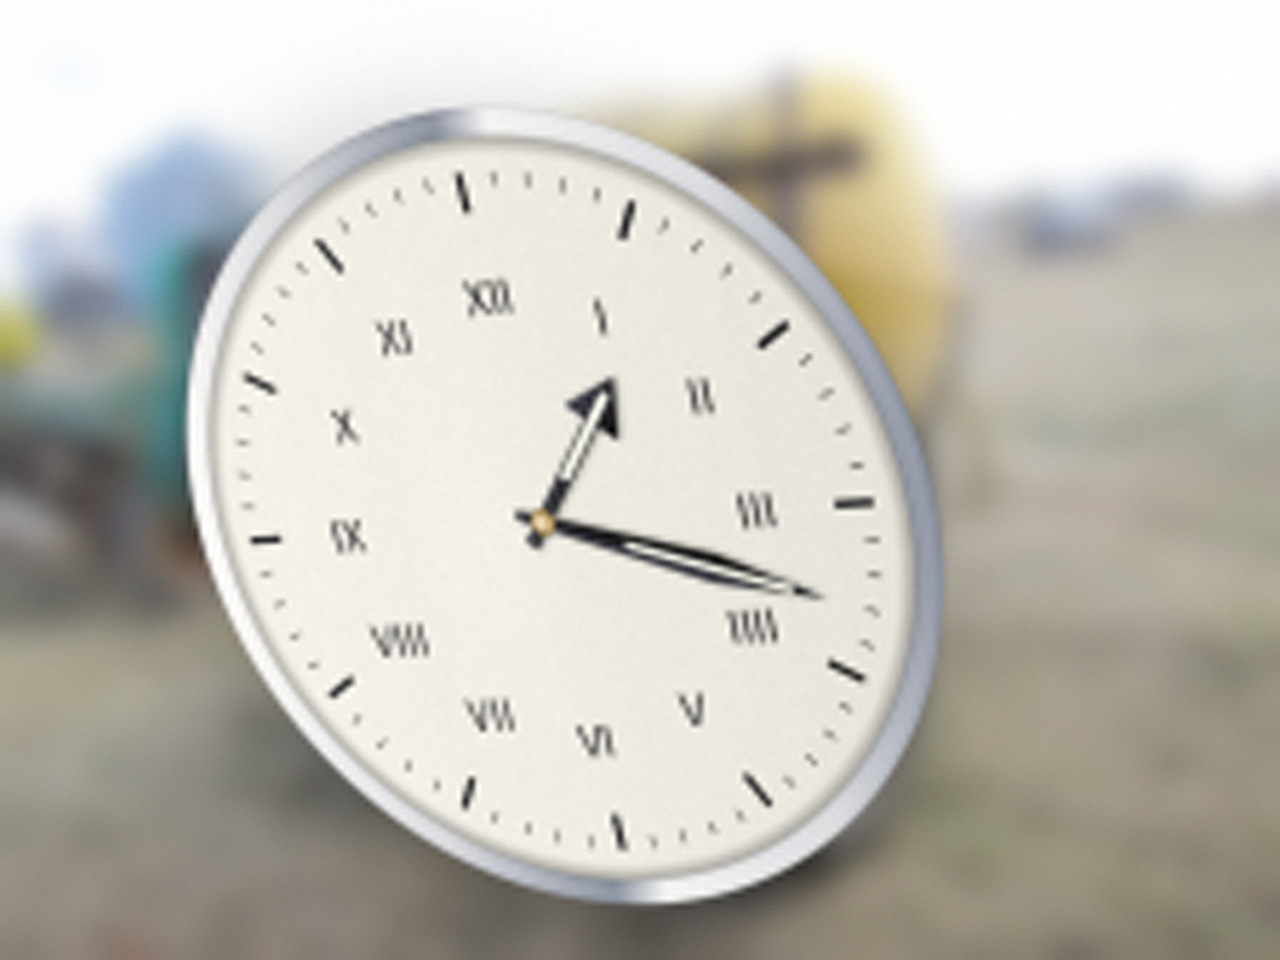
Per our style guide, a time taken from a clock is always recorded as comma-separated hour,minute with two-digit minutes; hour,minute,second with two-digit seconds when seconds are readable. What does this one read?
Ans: 1,18
